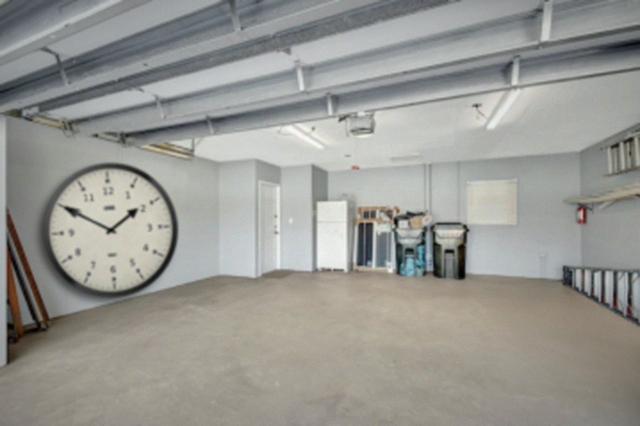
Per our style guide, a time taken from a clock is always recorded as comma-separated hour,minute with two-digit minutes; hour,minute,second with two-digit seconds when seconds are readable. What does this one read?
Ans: 1,50
